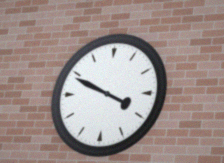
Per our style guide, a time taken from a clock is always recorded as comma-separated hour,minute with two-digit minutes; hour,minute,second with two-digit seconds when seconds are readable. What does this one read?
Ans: 3,49
